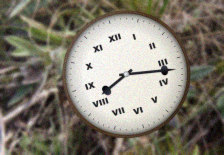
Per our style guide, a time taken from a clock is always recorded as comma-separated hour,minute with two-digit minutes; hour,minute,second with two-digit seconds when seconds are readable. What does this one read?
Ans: 8,17
